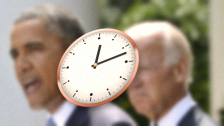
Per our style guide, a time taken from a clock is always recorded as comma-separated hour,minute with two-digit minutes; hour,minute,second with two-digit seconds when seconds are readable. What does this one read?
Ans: 12,12
